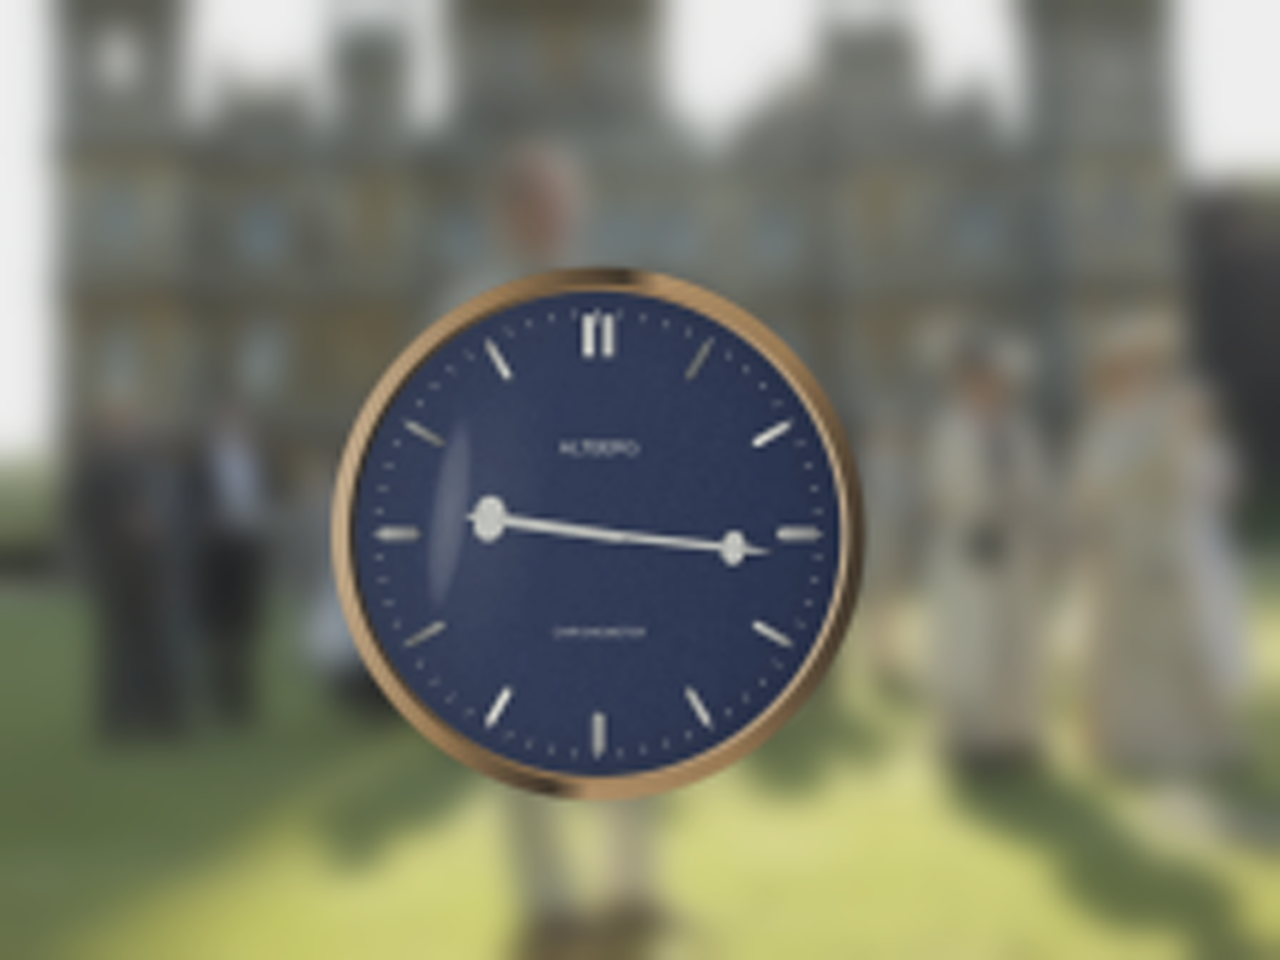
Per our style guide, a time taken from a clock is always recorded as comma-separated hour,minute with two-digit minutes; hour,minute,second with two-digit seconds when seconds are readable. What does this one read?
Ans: 9,16
